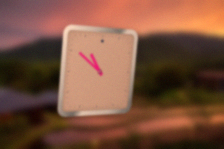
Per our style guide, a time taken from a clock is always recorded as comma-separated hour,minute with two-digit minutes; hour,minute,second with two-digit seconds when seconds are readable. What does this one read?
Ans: 10,51
